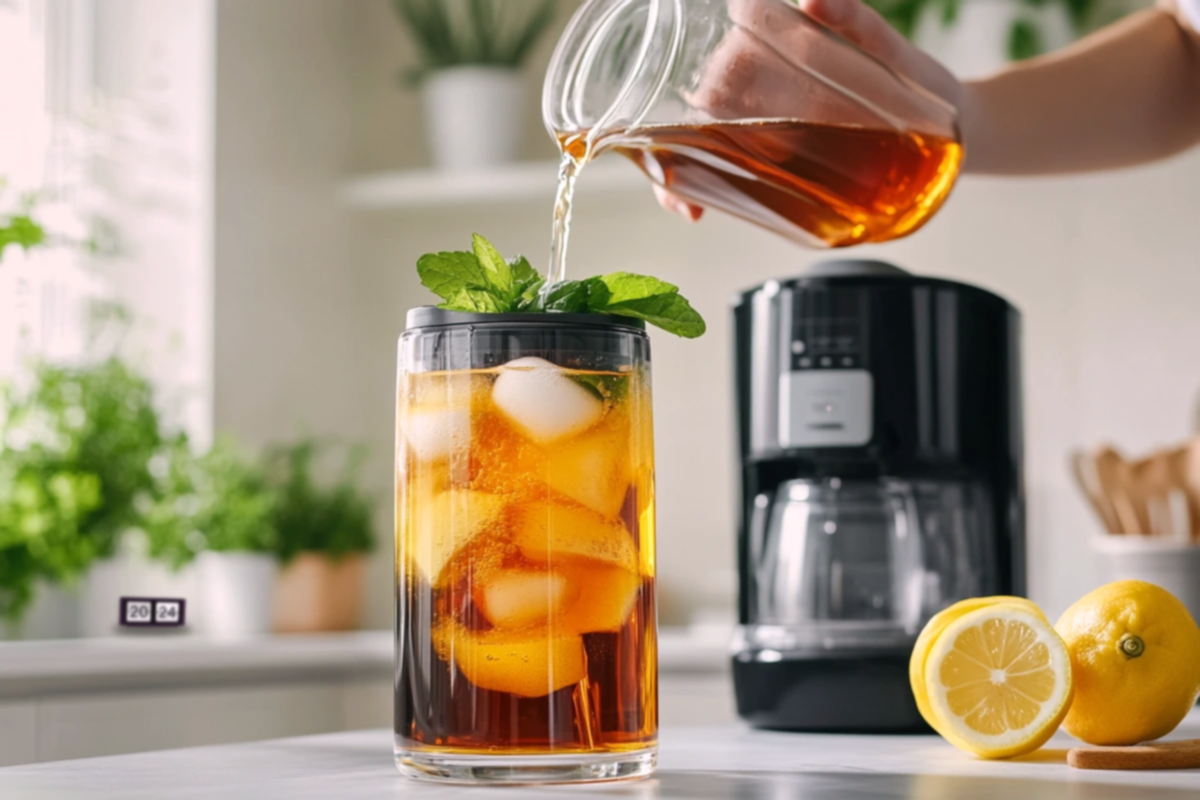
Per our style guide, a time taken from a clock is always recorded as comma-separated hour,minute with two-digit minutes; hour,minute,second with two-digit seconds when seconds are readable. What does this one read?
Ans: 20,24
